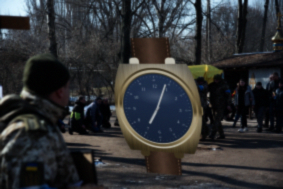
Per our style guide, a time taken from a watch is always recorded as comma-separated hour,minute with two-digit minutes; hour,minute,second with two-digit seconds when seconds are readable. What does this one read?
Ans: 7,04
